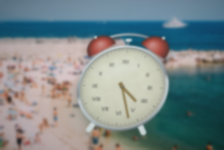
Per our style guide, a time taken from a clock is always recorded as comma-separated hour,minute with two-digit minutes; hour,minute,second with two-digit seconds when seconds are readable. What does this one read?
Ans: 4,27
